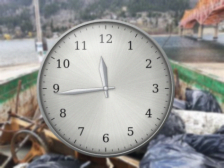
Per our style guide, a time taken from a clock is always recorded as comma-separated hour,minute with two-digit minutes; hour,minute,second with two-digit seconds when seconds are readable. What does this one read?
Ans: 11,44
